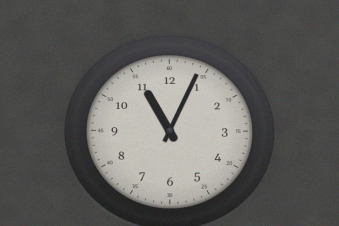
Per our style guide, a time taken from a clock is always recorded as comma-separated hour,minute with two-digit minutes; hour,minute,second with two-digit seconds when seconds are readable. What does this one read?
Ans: 11,04
